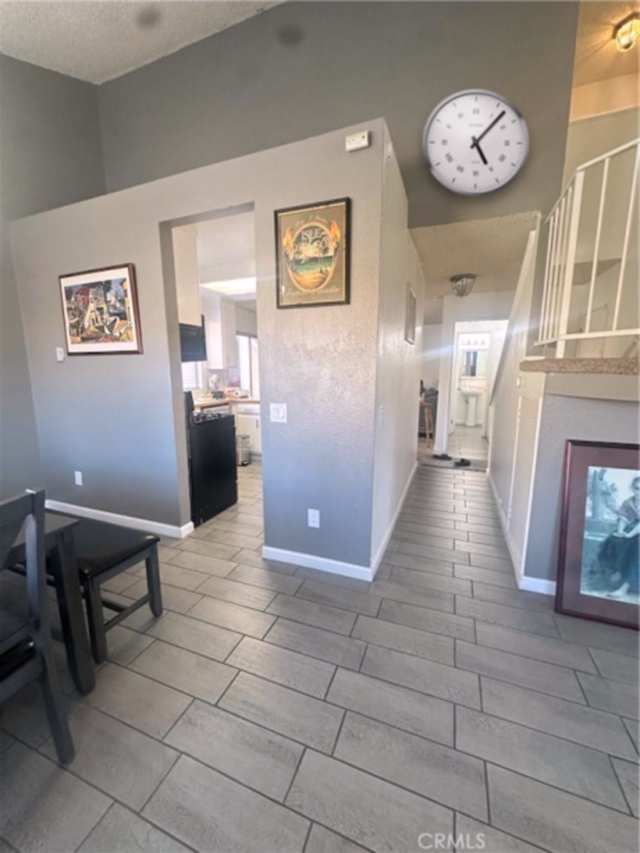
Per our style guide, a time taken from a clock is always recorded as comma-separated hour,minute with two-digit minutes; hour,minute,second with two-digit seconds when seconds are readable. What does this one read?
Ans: 5,07
